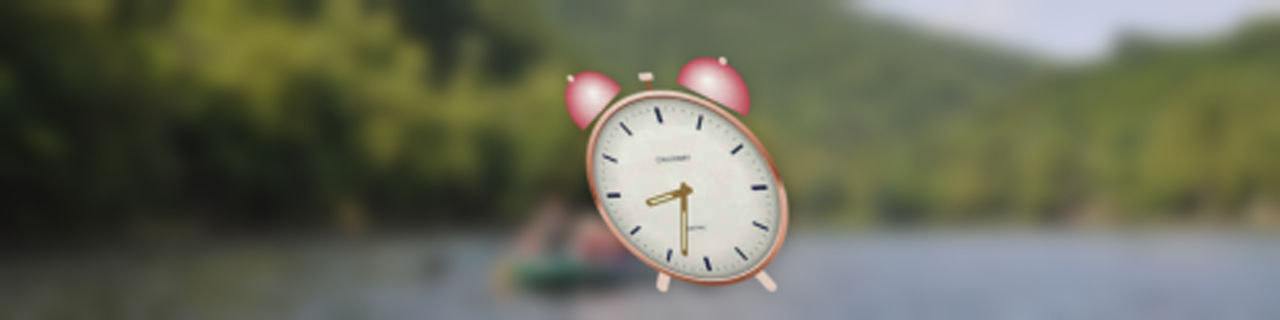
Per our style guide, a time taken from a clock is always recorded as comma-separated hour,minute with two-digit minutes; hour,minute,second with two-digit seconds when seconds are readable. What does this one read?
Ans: 8,33
